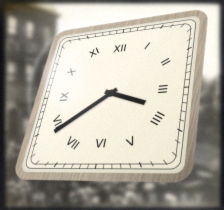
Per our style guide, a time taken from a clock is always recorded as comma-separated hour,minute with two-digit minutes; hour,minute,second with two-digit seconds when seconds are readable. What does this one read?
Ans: 3,39
